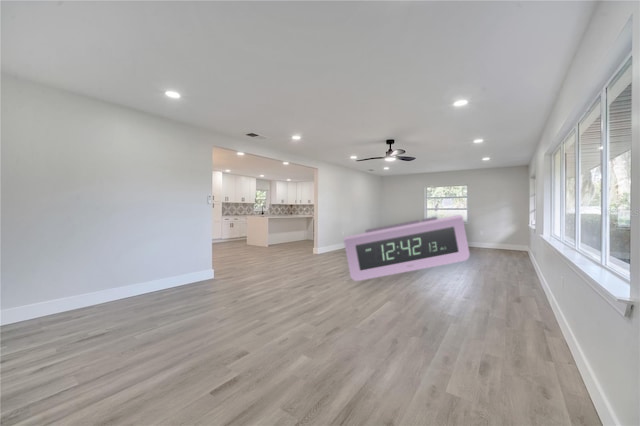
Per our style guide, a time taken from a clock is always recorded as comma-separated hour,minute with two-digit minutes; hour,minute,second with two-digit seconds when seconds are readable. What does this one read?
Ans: 12,42
